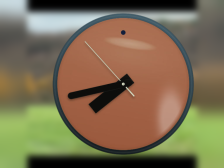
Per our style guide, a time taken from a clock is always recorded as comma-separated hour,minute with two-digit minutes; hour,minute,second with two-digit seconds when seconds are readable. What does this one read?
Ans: 7,42,53
